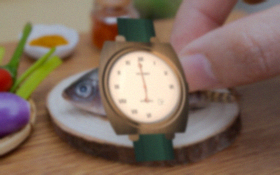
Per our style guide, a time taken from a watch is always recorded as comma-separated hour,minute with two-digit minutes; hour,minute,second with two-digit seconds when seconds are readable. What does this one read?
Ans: 5,59
